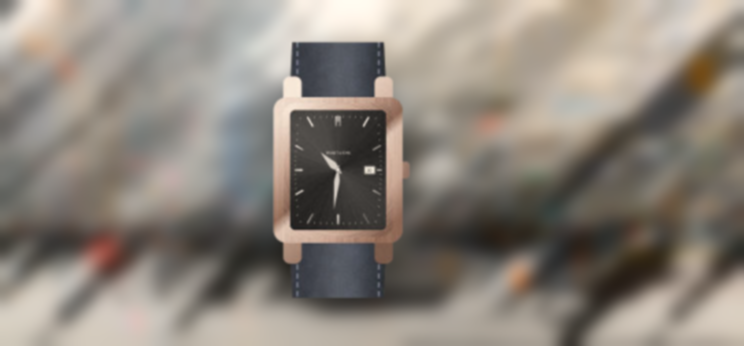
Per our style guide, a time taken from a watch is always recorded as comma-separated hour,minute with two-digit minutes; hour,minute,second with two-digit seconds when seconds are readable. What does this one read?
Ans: 10,31
